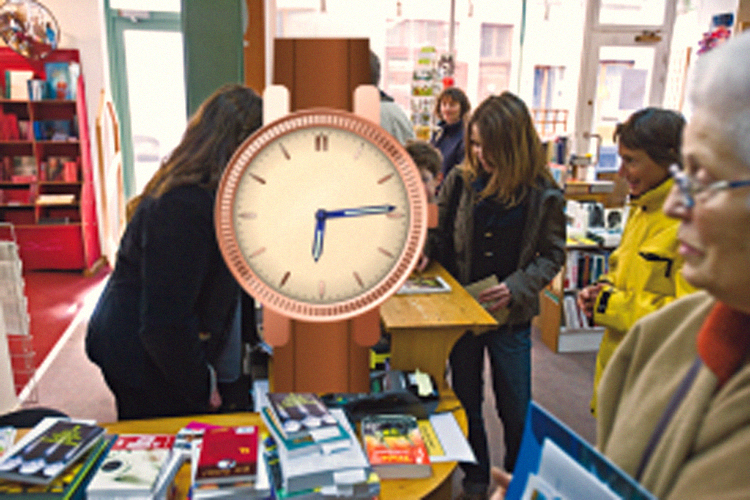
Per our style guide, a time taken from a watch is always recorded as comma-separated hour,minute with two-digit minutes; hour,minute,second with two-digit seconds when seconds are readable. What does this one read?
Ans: 6,14
